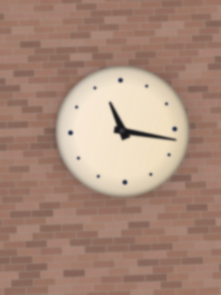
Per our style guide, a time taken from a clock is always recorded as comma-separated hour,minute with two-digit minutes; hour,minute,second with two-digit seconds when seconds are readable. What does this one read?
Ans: 11,17
